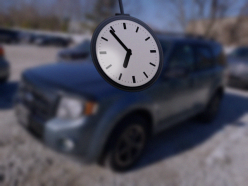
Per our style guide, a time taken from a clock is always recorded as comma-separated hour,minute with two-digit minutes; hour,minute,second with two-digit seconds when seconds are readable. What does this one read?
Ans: 6,54
